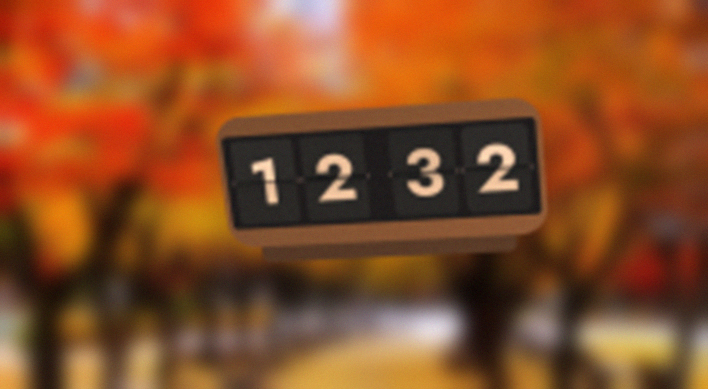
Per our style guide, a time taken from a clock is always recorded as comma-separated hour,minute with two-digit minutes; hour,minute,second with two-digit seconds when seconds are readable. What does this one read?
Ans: 12,32
